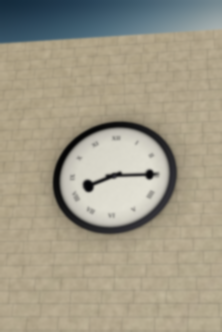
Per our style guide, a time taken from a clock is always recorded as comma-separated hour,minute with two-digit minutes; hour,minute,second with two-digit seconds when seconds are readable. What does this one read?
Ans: 8,15
